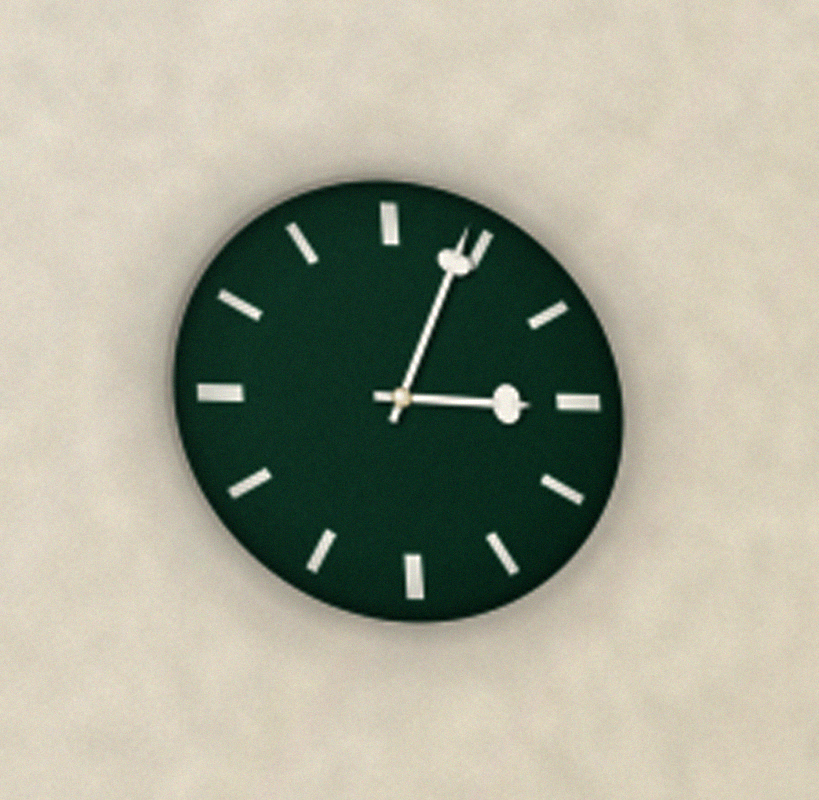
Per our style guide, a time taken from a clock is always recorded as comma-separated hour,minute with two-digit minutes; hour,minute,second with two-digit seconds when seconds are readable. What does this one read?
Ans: 3,04
